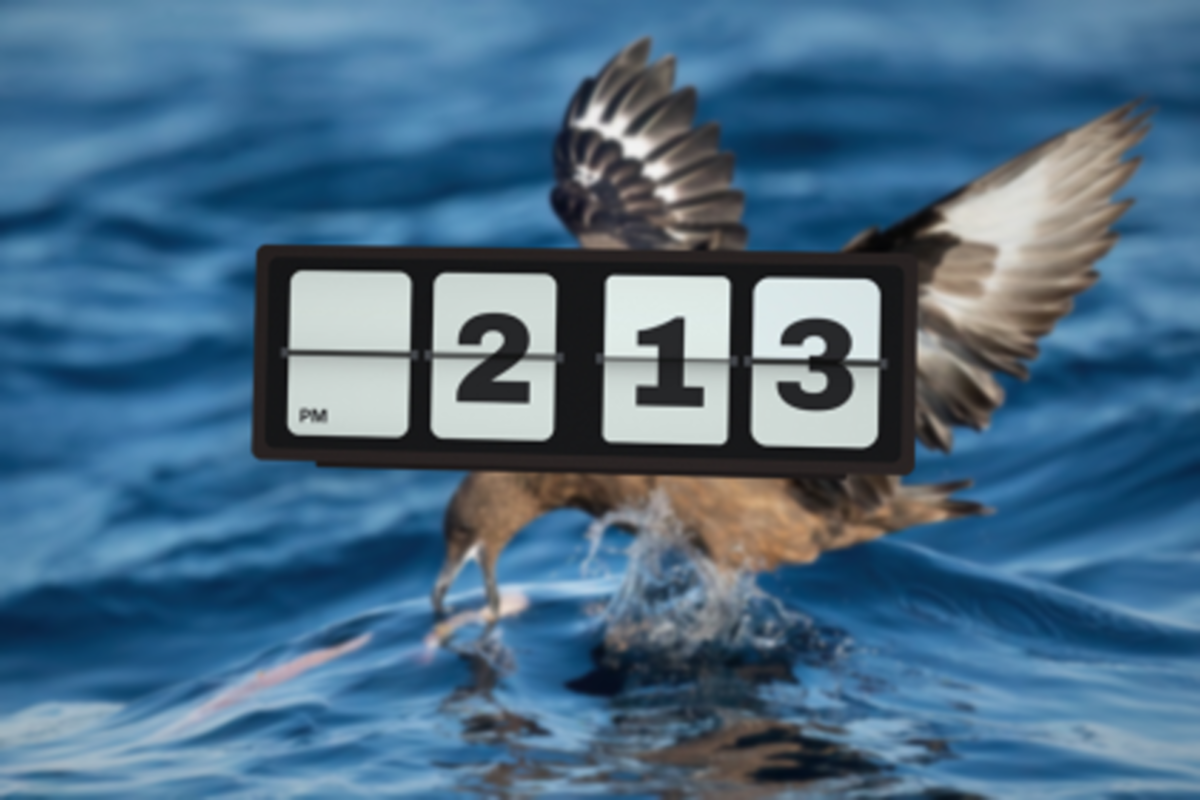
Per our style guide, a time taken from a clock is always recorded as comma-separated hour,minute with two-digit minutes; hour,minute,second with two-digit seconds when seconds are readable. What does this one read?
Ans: 2,13
